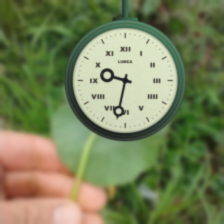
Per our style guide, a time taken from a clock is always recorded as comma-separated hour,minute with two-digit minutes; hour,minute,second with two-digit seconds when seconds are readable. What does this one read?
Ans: 9,32
